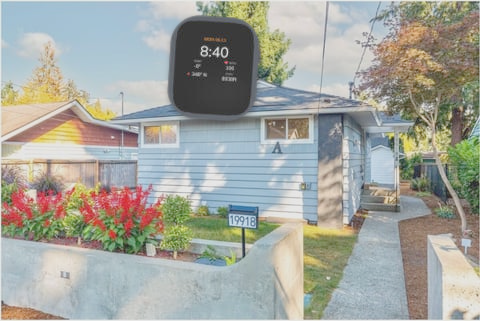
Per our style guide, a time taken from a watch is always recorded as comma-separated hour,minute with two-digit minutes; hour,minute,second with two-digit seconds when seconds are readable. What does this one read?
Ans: 8,40
